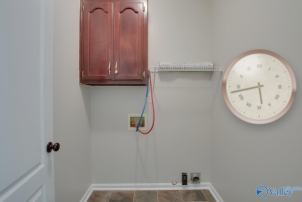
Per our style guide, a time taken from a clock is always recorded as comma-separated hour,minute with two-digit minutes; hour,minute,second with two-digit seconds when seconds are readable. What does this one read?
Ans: 5,43
